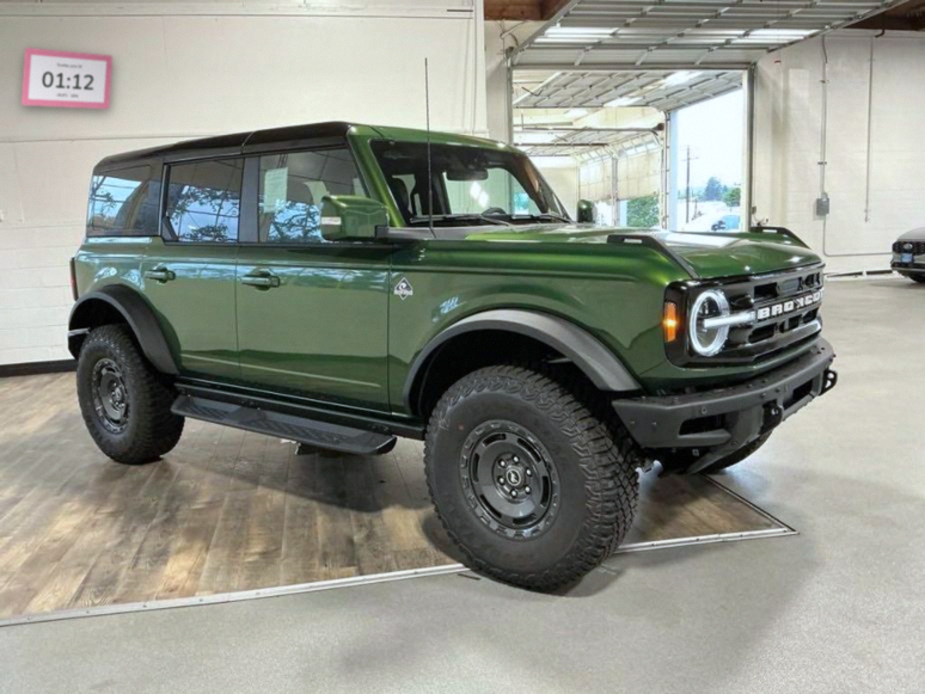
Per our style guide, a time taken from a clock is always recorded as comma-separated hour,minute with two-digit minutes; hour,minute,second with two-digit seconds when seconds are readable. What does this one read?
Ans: 1,12
